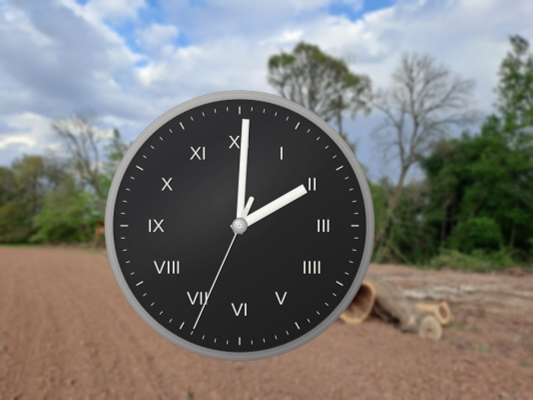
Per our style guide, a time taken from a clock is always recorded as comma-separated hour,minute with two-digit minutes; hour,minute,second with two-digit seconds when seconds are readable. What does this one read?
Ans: 2,00,34
